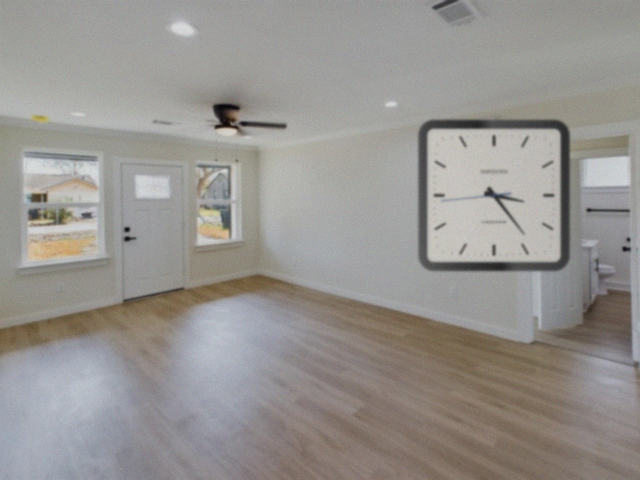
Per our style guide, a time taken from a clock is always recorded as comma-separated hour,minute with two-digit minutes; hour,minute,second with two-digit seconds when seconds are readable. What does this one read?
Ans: 3,23,44
